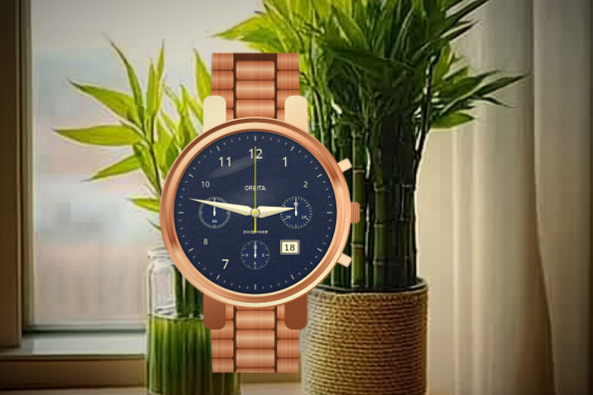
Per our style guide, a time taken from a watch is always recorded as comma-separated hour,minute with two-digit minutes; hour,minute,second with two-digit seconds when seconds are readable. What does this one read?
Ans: 2,47
